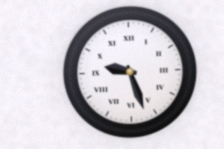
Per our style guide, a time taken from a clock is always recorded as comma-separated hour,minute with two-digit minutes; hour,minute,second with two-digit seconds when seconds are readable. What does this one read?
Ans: 9,27
